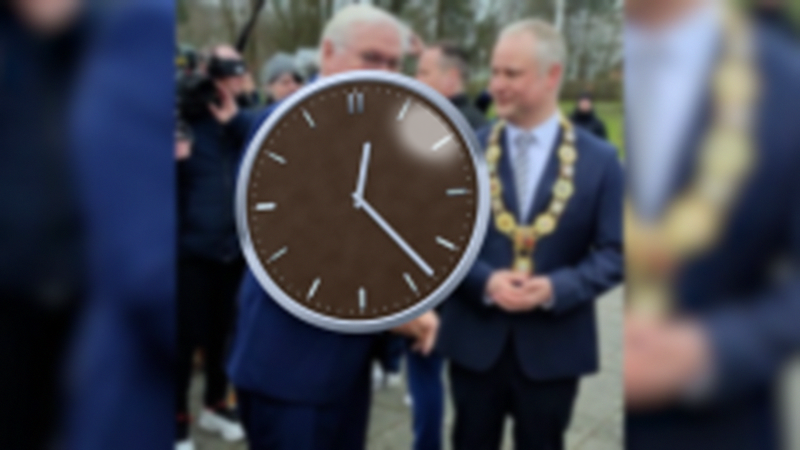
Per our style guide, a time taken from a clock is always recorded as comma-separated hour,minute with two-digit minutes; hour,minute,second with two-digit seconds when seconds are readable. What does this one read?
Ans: 12,23
